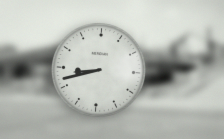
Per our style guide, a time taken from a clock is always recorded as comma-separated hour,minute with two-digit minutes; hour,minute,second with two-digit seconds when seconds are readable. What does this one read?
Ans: 8,42
